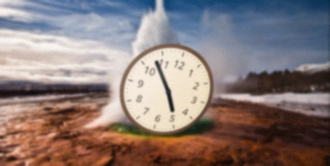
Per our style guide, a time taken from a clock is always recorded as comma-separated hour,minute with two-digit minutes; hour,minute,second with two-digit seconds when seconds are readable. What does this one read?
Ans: 4,53
